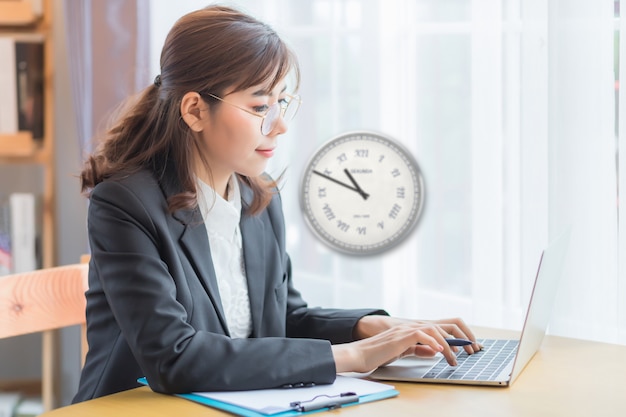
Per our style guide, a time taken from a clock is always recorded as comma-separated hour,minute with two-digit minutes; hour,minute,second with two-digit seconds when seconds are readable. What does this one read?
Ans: 10,49
